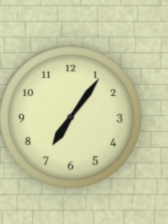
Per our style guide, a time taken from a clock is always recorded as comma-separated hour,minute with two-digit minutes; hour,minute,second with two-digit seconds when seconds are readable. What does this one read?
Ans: 7,06
